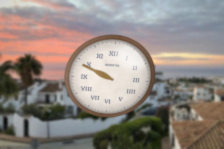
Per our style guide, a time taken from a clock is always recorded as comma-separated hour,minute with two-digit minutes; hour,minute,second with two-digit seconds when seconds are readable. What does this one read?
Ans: 9,49
